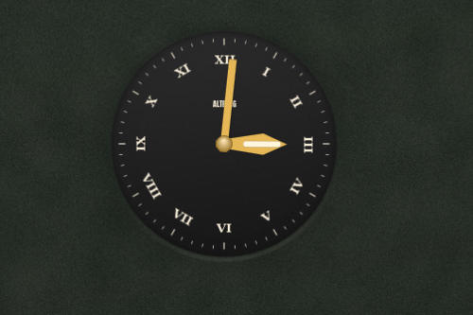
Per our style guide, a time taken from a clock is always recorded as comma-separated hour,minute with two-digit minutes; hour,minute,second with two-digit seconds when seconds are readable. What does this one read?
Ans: 3,01
